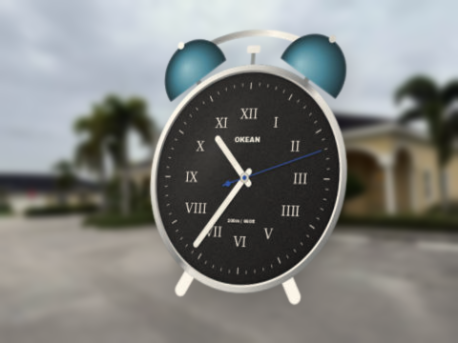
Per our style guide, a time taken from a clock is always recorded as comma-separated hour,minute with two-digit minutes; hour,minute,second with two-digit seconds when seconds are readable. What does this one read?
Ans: 10,36,12
